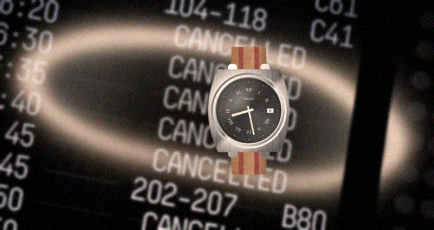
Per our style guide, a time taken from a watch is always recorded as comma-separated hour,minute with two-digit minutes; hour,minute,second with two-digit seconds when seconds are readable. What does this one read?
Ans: 8,28
